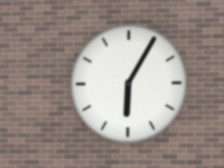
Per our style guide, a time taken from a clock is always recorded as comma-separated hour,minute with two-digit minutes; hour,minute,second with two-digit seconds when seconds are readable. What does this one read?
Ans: 6,05
